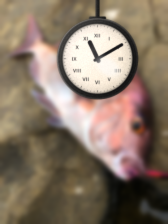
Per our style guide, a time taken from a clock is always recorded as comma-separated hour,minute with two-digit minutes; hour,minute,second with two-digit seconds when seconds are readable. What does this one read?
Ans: 11,10
